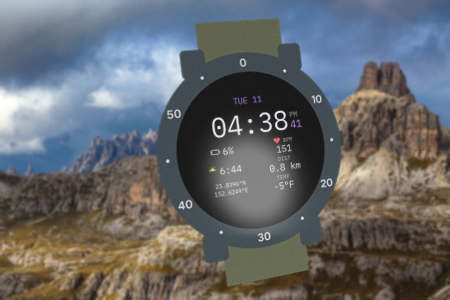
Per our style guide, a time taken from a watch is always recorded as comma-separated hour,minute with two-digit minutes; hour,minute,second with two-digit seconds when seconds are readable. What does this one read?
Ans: 4,38,41
